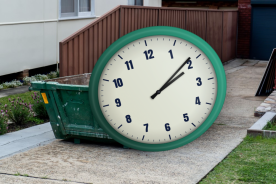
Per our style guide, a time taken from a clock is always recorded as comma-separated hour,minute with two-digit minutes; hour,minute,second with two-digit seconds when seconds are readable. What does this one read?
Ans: 2,09
